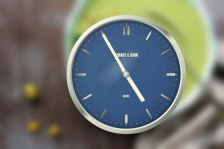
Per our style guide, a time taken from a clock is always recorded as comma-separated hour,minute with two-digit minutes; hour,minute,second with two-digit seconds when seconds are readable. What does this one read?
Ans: 4,55
